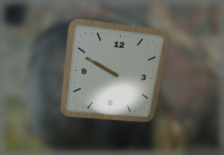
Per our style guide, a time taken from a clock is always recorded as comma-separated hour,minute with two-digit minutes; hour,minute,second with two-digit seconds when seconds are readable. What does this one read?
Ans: 9,49
